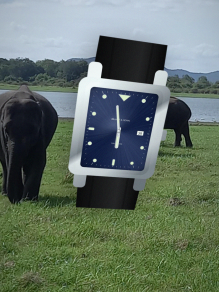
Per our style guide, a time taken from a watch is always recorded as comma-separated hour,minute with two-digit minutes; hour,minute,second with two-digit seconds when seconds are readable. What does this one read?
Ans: 5,58
